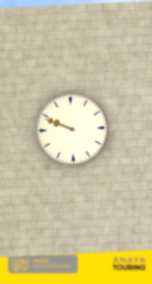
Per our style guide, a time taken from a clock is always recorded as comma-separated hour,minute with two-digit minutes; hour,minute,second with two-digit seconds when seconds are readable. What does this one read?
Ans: 9,49
